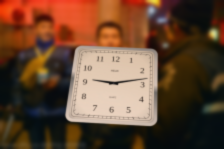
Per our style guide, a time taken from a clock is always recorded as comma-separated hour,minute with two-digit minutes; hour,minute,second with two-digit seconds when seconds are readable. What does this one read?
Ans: 9,13
